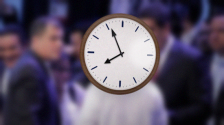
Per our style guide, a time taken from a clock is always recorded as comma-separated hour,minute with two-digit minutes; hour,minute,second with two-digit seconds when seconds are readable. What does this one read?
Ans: 7,56
